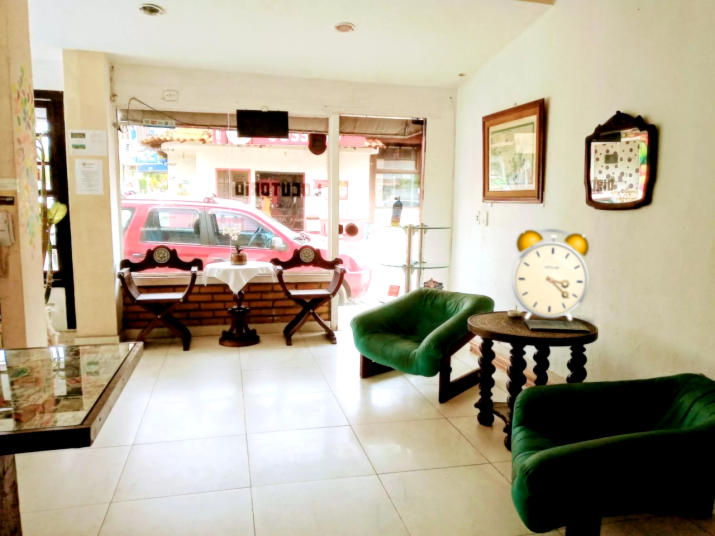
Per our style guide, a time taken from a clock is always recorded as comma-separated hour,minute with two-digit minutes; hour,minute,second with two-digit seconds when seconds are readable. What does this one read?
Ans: 3,22
